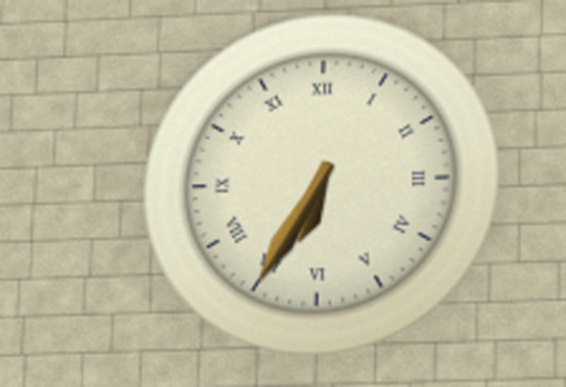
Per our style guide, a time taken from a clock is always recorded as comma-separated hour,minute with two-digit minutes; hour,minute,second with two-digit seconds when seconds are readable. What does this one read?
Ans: 6,35
